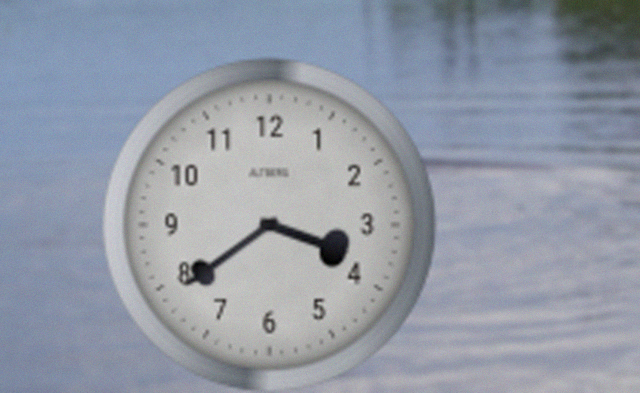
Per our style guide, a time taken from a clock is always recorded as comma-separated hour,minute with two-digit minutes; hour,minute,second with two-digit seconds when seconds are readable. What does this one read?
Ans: 3,39
